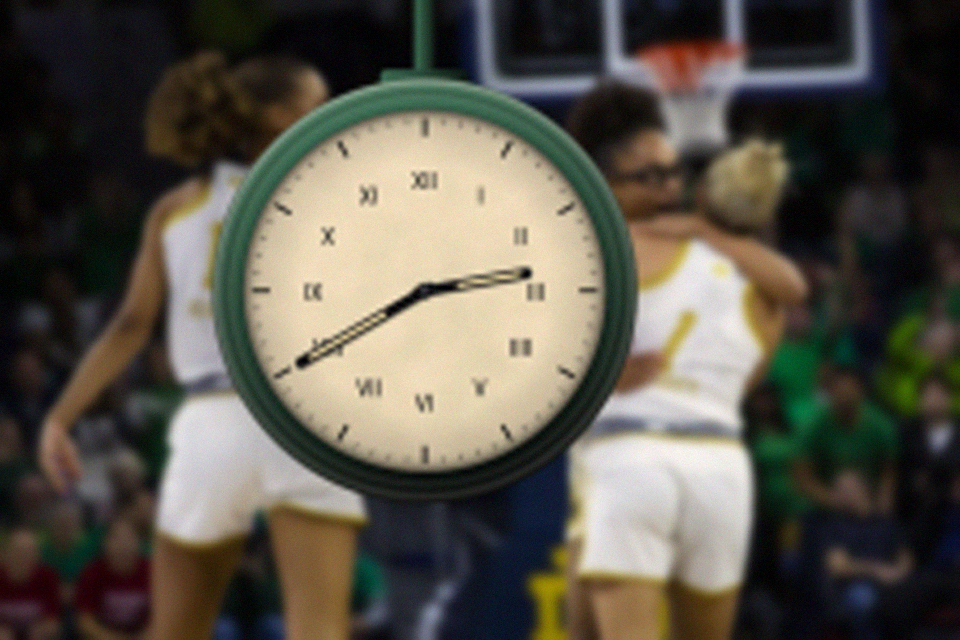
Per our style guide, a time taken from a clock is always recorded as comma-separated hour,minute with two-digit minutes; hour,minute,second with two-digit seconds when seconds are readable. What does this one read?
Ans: 2,40
